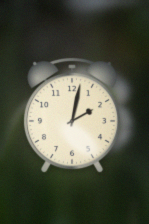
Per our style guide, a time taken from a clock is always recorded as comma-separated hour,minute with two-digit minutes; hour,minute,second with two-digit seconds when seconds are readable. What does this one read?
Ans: 2,02
